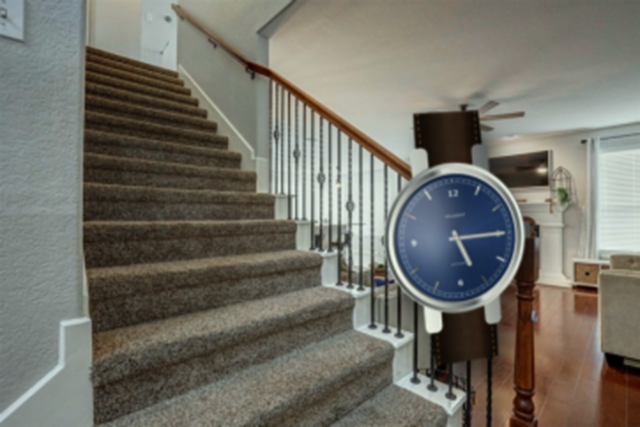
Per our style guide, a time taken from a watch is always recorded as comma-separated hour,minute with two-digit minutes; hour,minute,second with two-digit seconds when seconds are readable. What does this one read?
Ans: 5,15
